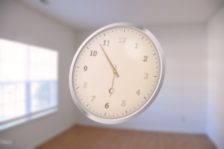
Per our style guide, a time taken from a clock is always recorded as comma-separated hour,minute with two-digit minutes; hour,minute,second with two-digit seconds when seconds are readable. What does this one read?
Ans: 5,53
